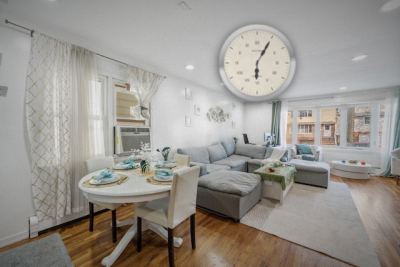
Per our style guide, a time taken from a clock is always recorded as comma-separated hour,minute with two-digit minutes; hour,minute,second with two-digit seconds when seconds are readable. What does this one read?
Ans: 6,05
